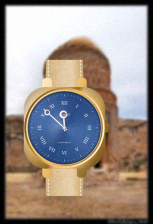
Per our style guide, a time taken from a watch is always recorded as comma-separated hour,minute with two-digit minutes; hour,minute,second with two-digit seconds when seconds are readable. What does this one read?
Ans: 11,52
